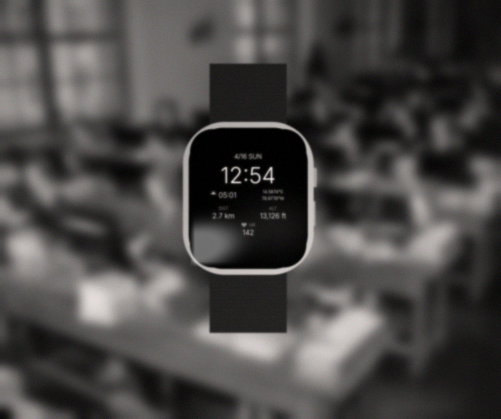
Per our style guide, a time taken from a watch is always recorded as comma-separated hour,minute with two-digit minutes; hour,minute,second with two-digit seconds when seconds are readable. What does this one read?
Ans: 12,54
